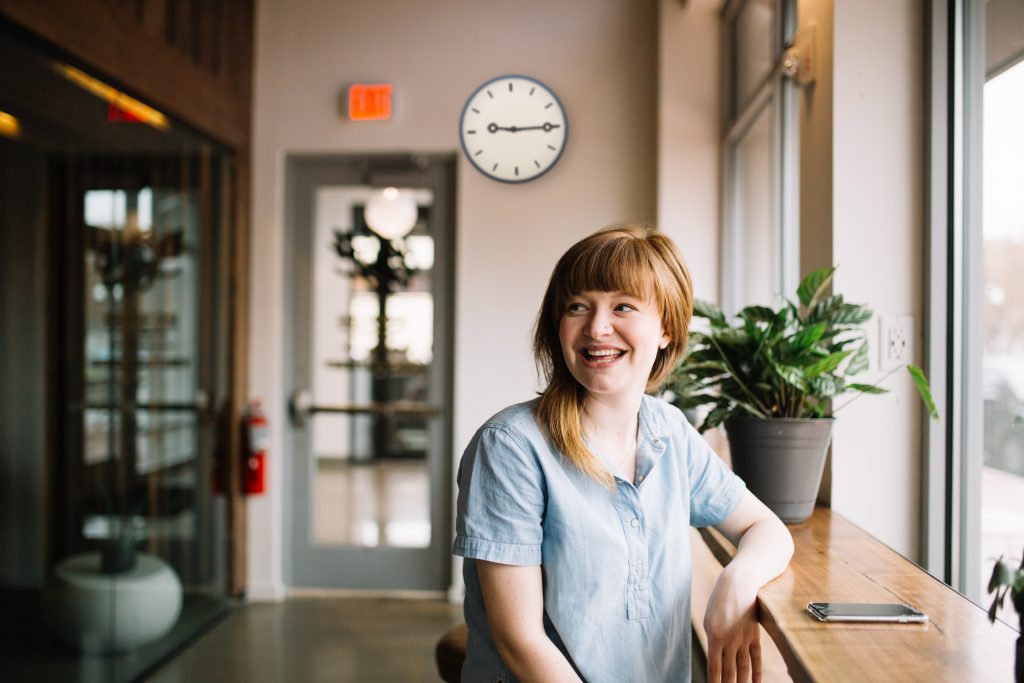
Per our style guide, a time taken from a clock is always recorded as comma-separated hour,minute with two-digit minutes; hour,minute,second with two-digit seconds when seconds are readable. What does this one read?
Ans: 9,15
